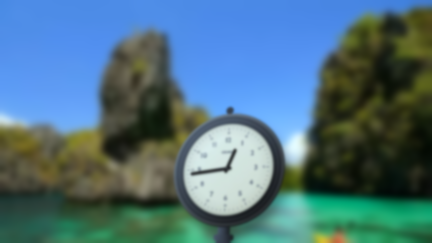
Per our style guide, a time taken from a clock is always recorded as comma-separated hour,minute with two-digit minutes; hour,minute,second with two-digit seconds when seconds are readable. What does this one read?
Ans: 12,44
